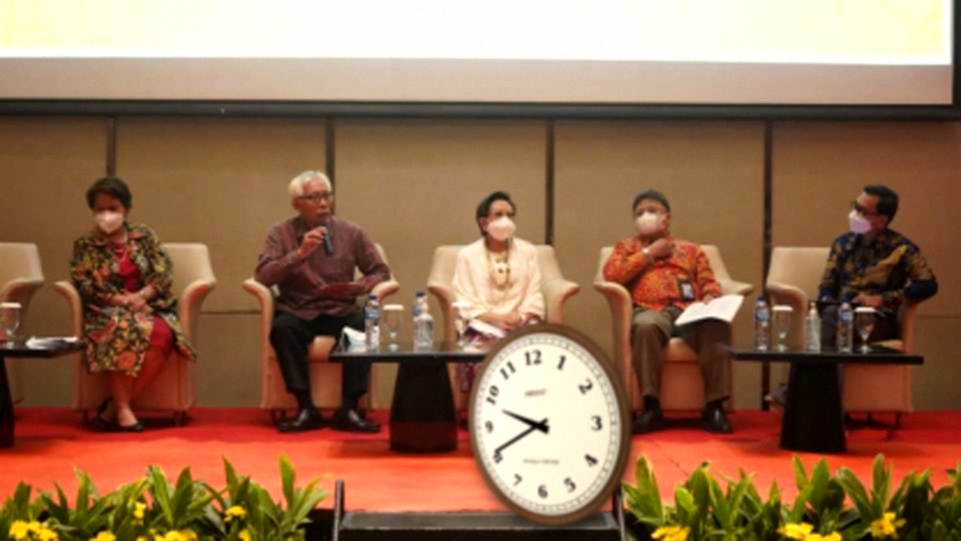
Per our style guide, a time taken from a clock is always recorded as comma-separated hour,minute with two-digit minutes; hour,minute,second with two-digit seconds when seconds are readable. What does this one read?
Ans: 9,41
